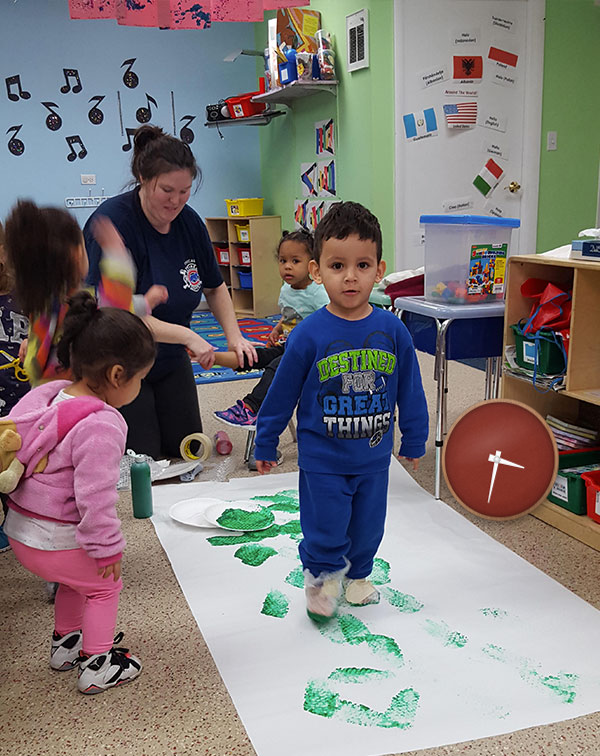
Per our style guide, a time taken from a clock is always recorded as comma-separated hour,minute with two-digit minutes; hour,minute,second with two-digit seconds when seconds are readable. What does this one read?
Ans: 3,32
